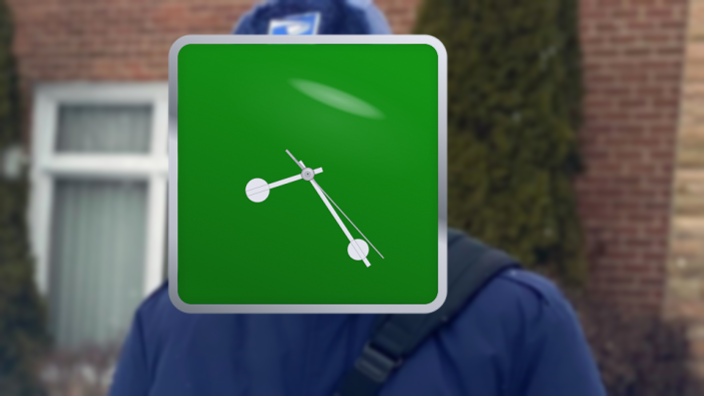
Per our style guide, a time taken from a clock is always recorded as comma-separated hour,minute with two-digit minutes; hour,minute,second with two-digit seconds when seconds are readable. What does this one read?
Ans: 8,24,23
